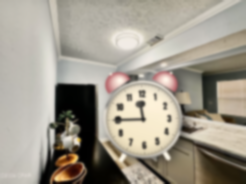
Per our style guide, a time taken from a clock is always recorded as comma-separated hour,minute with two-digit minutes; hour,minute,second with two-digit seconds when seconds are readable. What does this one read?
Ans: 11,45
